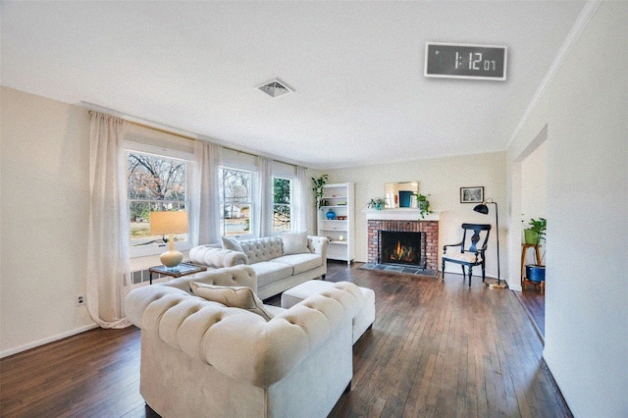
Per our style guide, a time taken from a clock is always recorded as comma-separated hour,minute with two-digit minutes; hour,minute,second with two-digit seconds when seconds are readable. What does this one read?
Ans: 1,12,07
